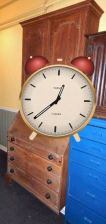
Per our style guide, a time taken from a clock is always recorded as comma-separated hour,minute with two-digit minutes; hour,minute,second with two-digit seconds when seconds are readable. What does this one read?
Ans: 12,38
